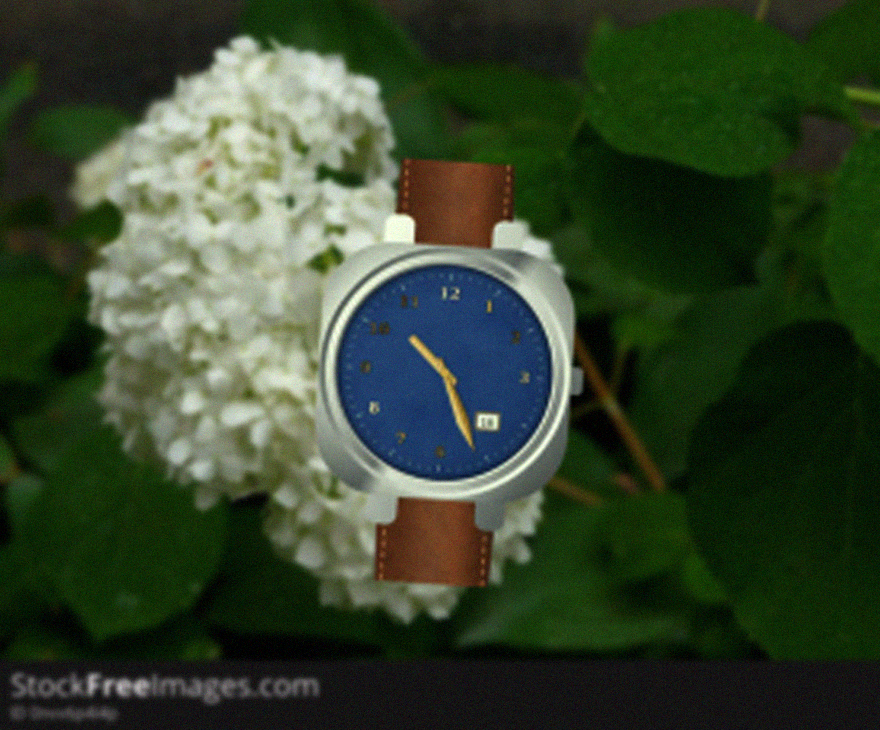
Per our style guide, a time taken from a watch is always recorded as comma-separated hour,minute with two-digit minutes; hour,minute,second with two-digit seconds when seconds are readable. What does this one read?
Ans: 10,26
